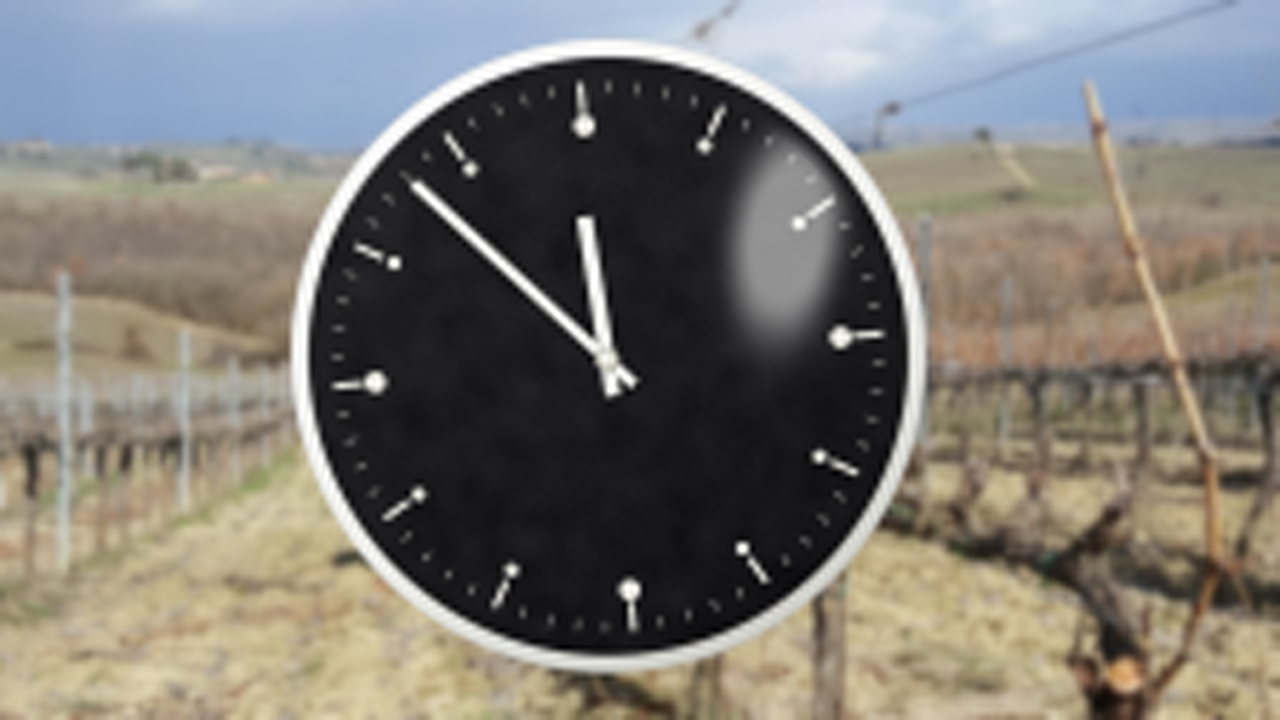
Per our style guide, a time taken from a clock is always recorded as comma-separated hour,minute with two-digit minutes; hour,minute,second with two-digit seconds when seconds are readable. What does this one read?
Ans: 11,53
